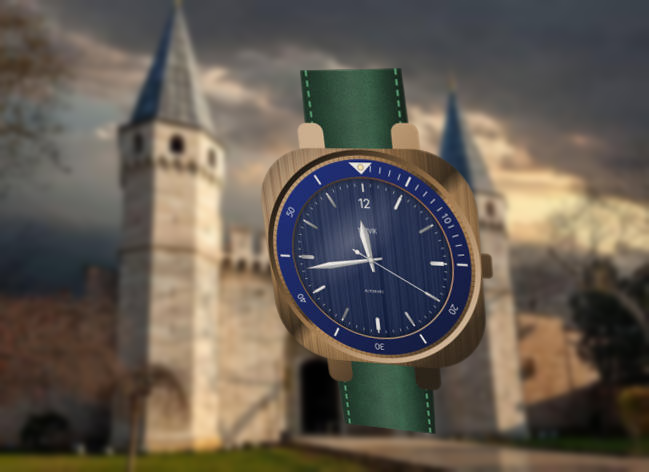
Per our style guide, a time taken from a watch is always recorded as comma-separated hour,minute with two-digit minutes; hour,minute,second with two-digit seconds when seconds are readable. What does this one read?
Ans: 11,43,20
